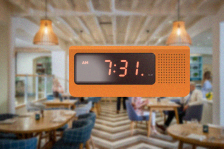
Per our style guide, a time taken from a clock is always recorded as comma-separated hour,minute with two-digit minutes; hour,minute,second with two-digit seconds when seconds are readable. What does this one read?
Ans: 7,31
